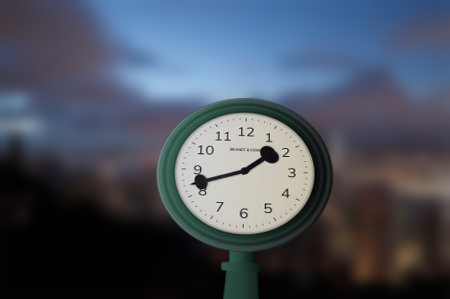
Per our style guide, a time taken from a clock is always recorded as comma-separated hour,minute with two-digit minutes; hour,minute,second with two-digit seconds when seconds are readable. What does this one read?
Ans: 1,42
